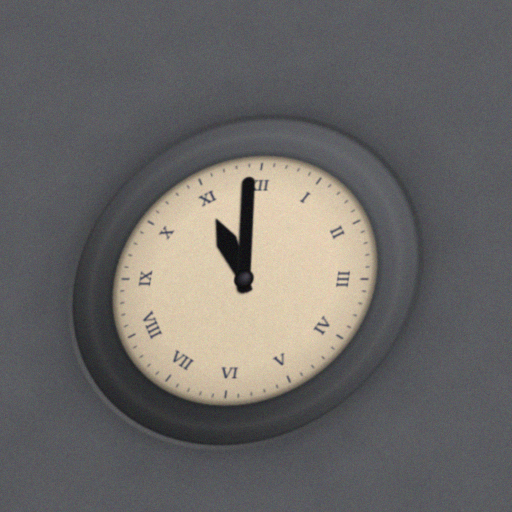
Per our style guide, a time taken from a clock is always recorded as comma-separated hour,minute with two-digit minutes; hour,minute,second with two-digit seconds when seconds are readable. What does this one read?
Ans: 10,59
